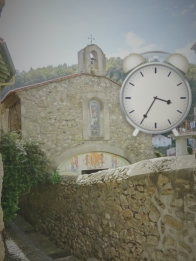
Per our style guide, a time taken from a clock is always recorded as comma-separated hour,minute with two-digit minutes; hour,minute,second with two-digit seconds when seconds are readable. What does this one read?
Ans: 3,35
